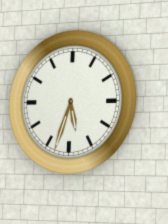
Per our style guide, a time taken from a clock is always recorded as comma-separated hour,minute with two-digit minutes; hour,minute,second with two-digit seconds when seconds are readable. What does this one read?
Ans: 5,33
